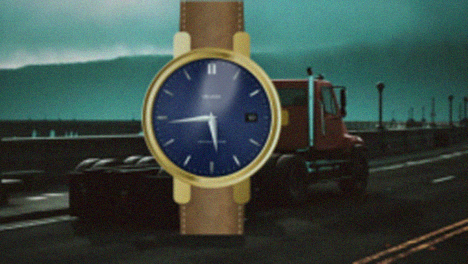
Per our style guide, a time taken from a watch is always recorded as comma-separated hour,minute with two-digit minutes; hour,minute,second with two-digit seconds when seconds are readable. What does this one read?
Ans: 5,44
